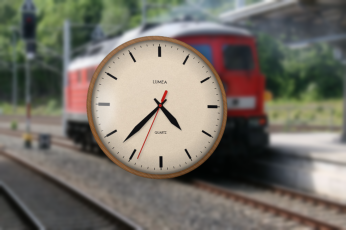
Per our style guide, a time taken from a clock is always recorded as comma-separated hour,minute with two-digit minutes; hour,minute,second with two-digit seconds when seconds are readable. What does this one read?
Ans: 4,37,34
